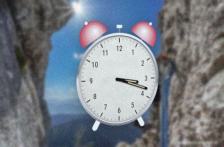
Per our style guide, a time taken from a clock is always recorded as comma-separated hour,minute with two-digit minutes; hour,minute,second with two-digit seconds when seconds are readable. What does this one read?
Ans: 3,18
